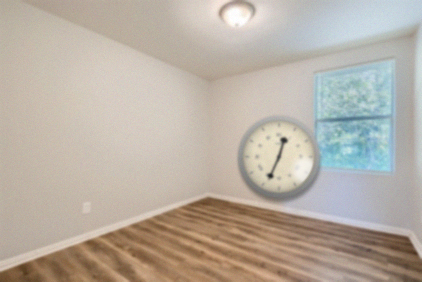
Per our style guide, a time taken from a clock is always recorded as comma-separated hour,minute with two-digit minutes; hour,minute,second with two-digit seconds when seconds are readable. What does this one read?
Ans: 12,34
